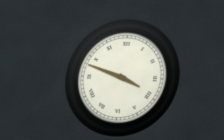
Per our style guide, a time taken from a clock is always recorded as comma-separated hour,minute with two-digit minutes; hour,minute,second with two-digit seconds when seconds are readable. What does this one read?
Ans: 3,48
